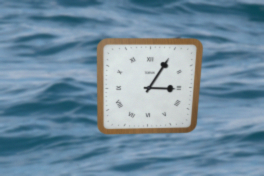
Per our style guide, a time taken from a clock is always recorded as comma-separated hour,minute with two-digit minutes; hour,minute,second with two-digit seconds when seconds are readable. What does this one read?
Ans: 3,05
